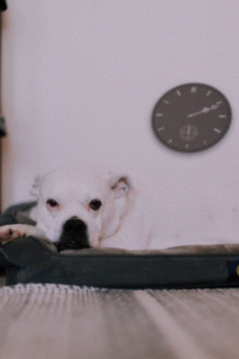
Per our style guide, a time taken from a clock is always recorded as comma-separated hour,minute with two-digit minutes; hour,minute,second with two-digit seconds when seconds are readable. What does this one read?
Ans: 2,11
